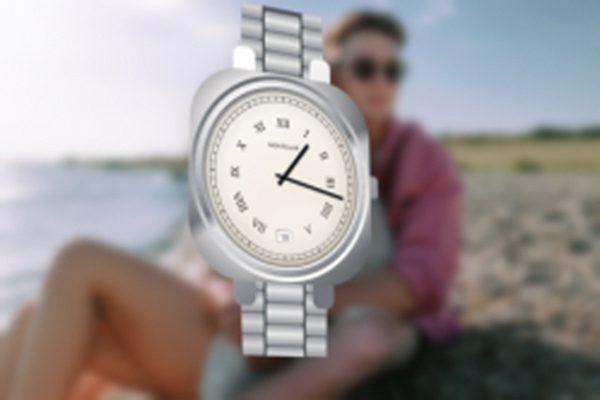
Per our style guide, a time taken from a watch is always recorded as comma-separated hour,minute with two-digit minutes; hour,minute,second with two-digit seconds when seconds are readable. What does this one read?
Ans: 1,17
